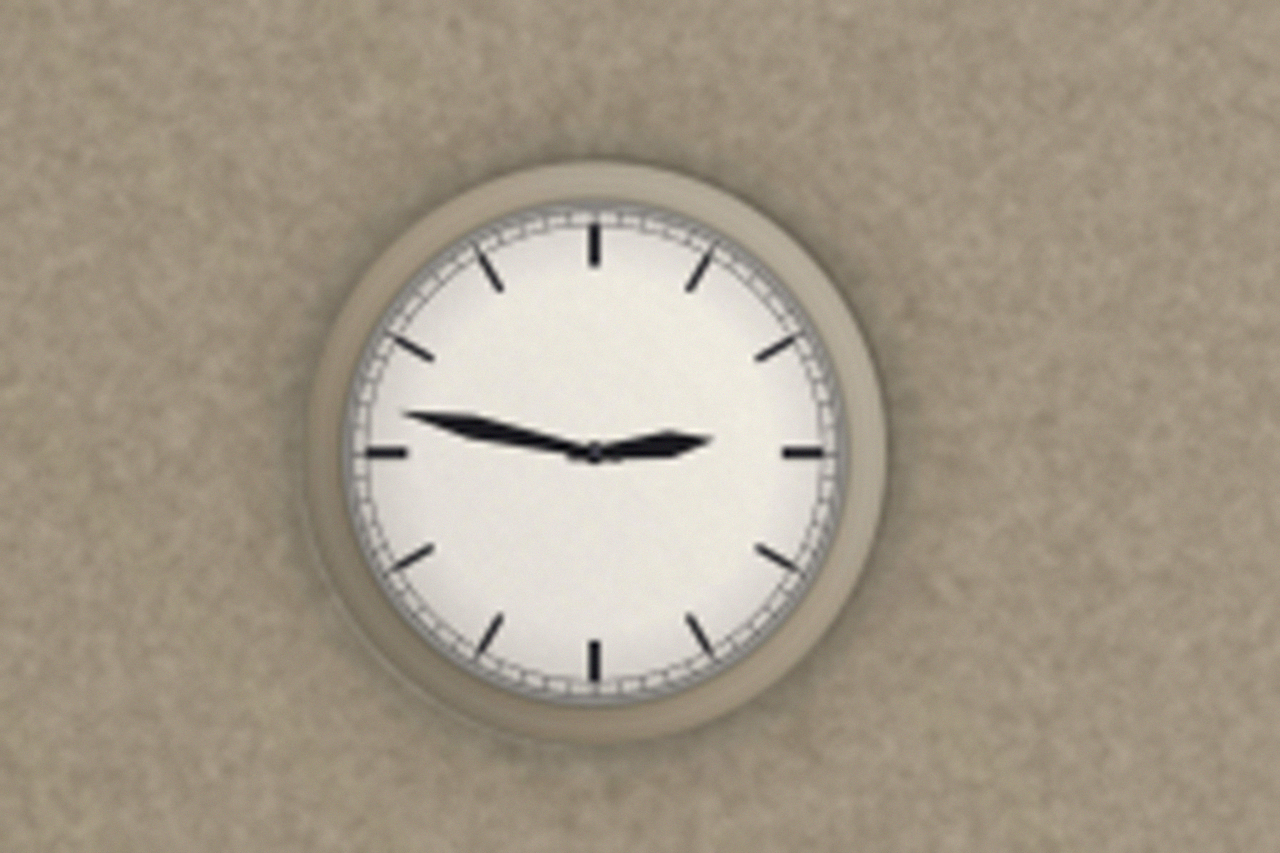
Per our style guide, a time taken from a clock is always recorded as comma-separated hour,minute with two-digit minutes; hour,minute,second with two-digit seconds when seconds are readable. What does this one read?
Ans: 2,47
